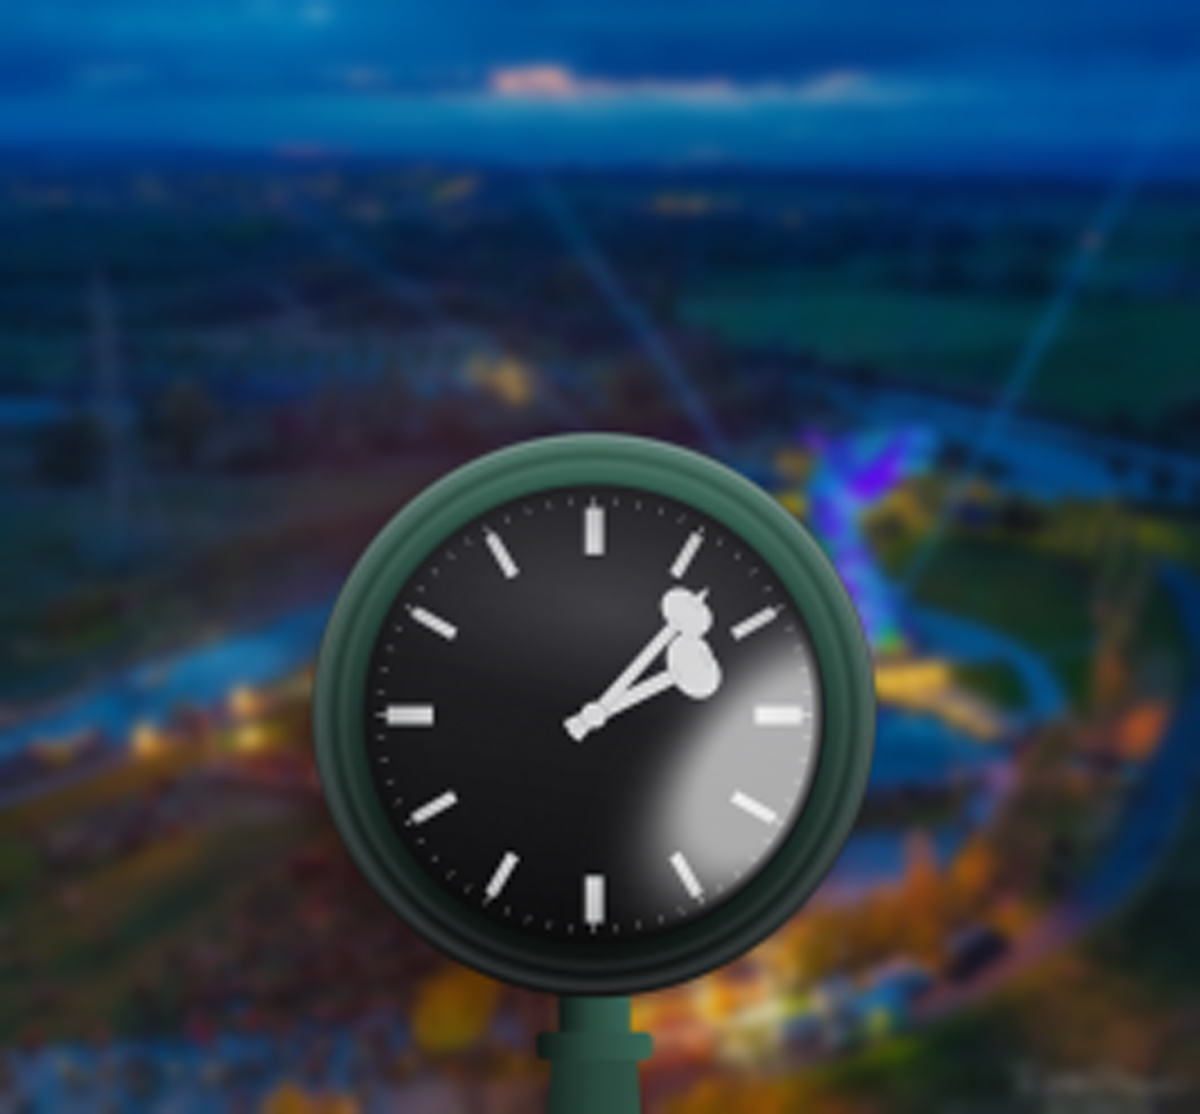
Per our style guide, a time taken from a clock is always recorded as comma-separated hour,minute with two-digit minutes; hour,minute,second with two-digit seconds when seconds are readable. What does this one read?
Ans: 2,07
